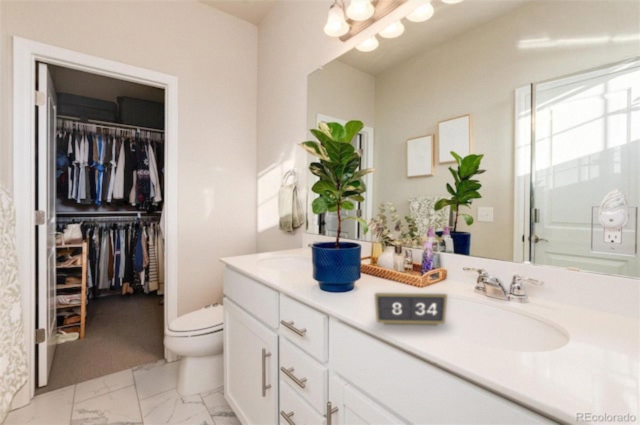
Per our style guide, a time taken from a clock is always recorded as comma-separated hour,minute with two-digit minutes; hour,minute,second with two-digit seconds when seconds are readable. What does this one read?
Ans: 8,34
